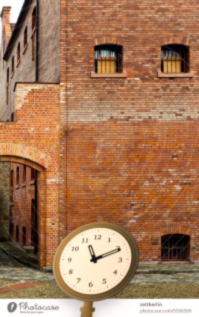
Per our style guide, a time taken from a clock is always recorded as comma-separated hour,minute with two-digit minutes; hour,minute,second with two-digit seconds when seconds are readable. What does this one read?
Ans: 11,11
